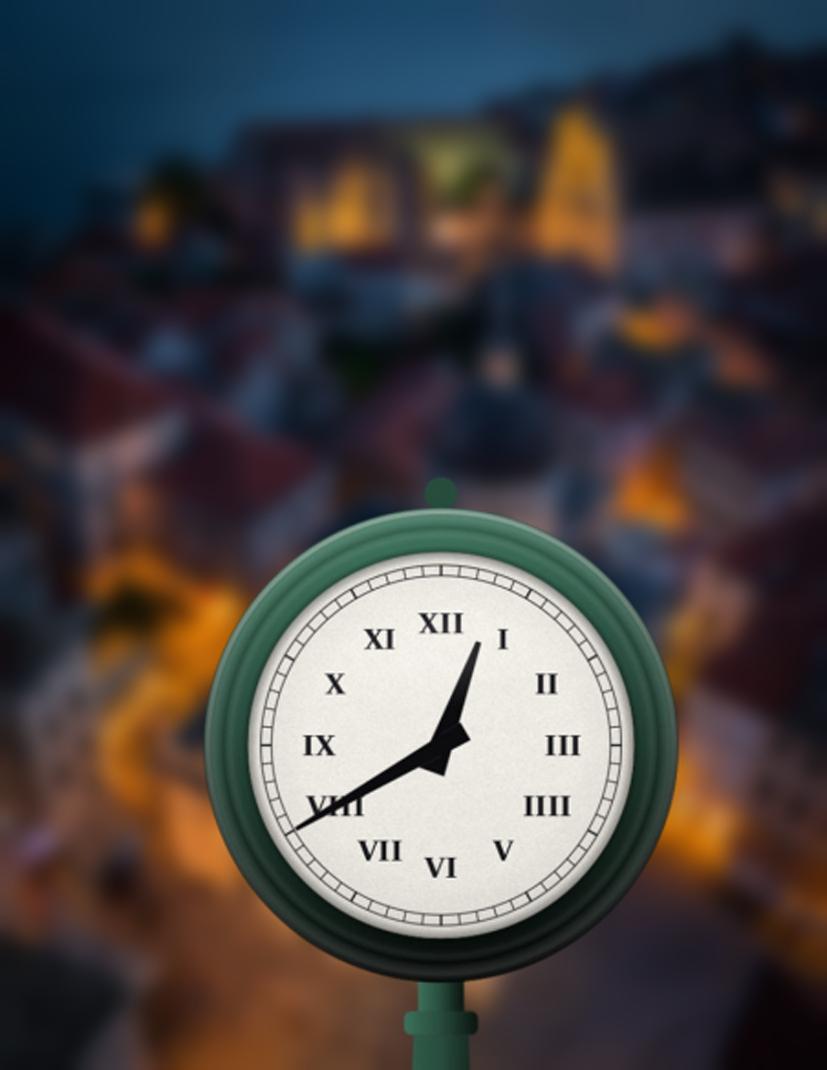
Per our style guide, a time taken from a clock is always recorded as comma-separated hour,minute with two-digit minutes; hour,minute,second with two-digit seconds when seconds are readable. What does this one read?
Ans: 12,40
